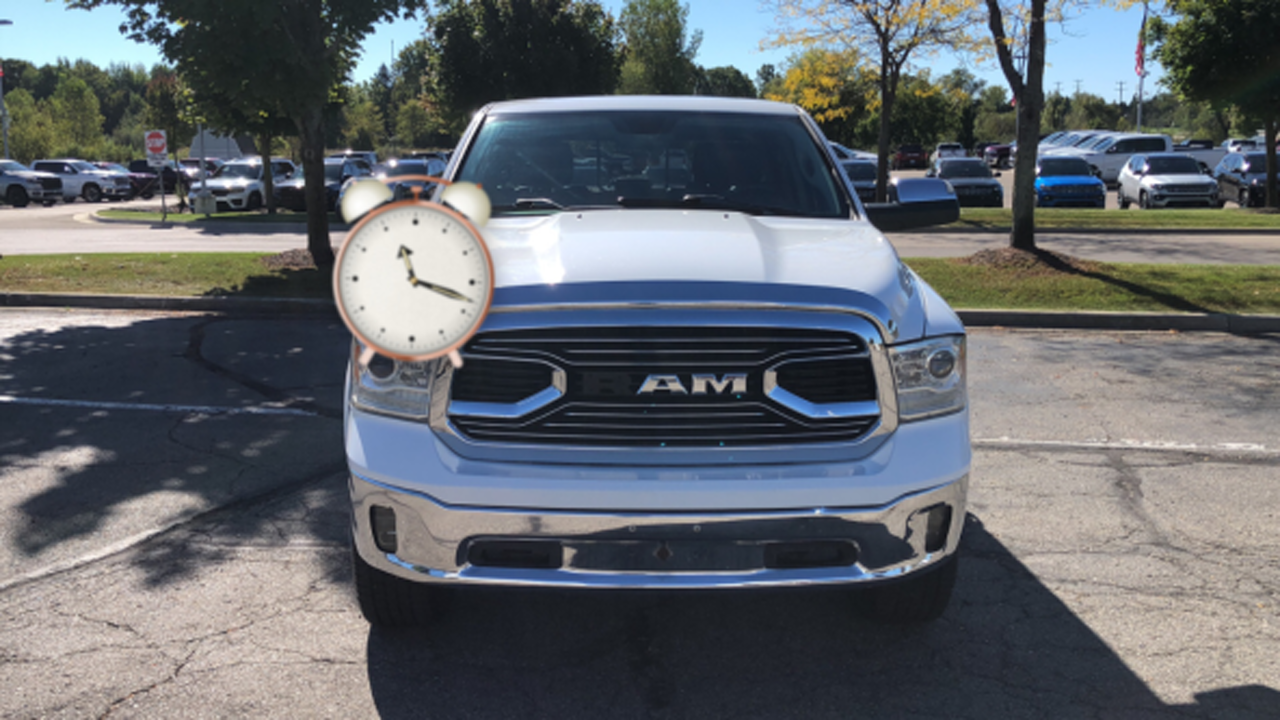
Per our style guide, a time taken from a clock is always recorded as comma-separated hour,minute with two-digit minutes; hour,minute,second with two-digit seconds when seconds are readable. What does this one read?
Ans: 11,18
